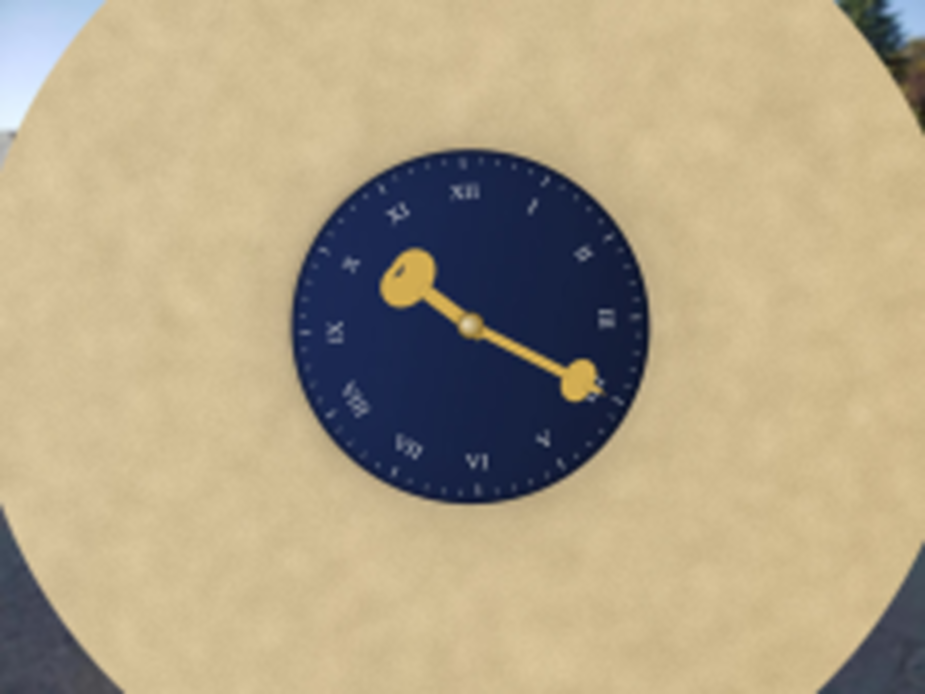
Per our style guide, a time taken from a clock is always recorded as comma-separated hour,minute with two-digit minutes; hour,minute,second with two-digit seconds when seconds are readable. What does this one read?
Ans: 10,20
